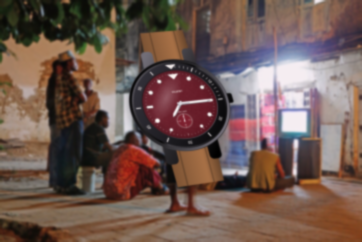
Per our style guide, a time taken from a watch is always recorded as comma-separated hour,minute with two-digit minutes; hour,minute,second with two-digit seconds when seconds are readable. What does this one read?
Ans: 7,15
